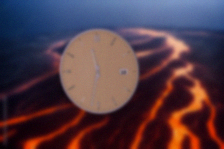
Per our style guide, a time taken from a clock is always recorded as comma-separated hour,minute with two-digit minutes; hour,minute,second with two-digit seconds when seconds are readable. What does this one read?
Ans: 11,32
